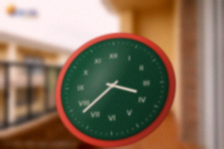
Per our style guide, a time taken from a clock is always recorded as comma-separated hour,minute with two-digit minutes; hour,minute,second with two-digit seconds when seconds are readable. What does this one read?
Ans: 3,38
